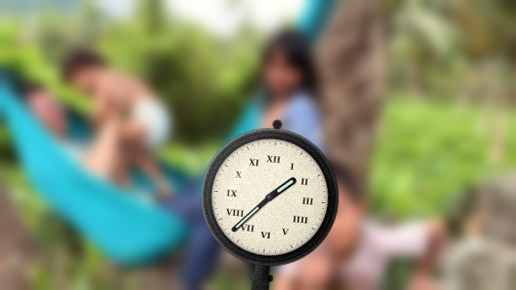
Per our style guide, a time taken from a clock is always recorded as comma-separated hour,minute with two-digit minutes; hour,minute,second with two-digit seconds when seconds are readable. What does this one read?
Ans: 1,37
